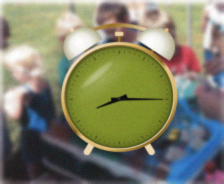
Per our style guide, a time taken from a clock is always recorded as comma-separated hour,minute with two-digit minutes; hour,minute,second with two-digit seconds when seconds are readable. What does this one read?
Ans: 8,15
